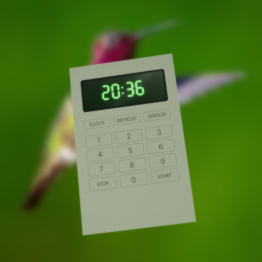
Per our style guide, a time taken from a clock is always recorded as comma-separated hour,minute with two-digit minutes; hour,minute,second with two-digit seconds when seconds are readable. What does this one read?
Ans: 20,36
